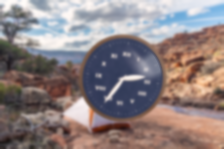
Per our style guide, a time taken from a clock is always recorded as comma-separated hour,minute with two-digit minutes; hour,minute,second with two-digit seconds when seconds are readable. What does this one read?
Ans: 2,35
